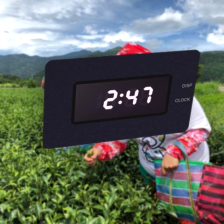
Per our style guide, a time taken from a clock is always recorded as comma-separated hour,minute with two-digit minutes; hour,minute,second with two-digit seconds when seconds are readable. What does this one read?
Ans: 2,47
